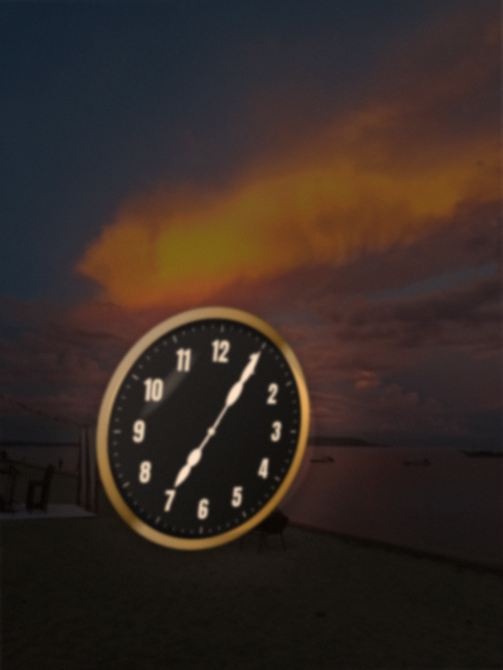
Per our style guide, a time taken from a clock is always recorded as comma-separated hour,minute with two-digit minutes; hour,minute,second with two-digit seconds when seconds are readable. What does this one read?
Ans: 7,05
